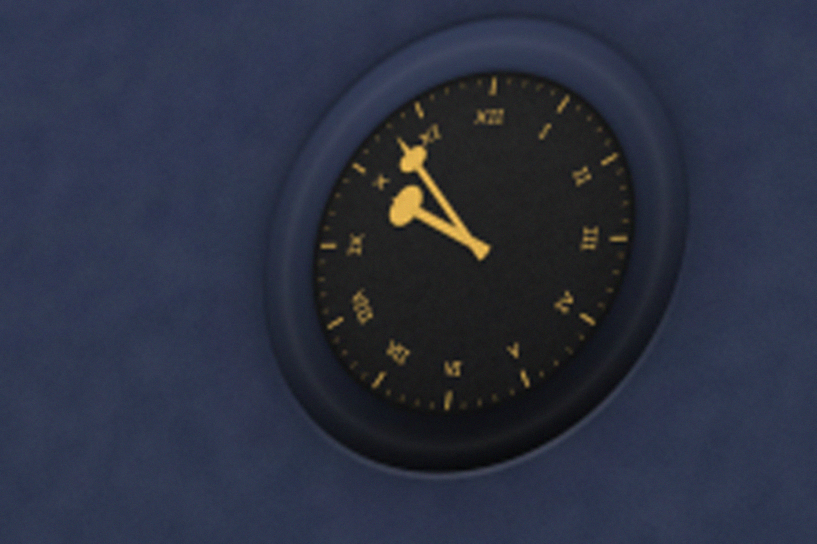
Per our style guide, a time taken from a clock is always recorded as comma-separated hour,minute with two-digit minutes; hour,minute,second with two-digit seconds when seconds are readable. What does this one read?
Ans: 9,53
